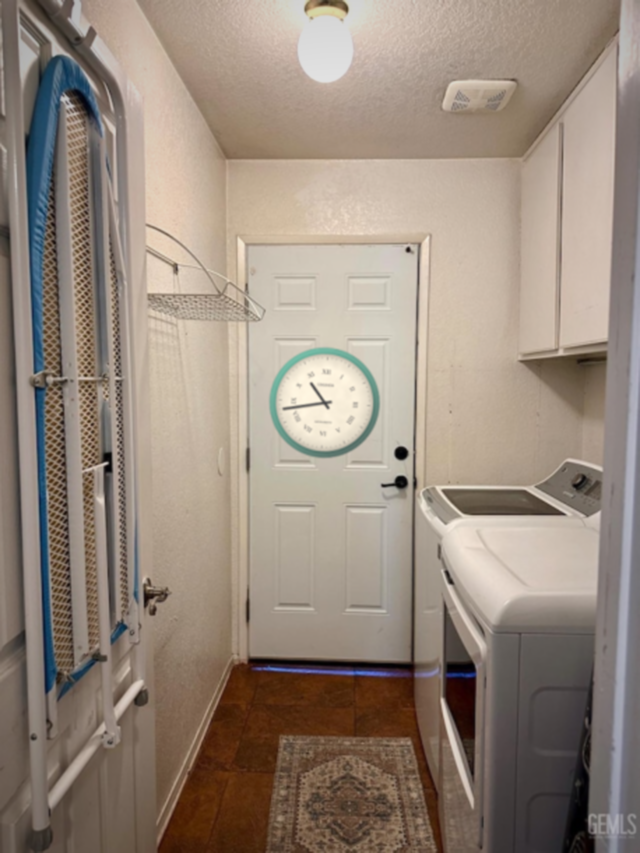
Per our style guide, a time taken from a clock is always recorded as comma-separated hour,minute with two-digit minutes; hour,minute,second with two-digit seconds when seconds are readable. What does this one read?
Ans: 10,43
